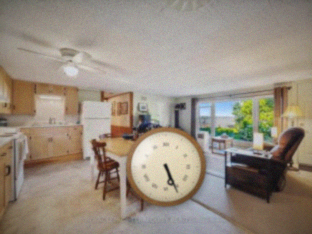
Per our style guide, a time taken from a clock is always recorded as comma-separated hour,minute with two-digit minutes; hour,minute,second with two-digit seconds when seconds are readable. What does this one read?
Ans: 5,26
